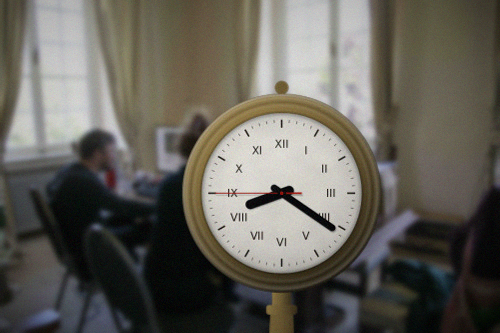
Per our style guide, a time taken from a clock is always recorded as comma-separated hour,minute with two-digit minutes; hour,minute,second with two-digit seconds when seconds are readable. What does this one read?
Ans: 8,20,45
